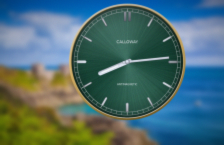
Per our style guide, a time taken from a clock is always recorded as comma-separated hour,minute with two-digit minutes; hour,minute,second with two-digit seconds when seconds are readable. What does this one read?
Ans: 8,14
